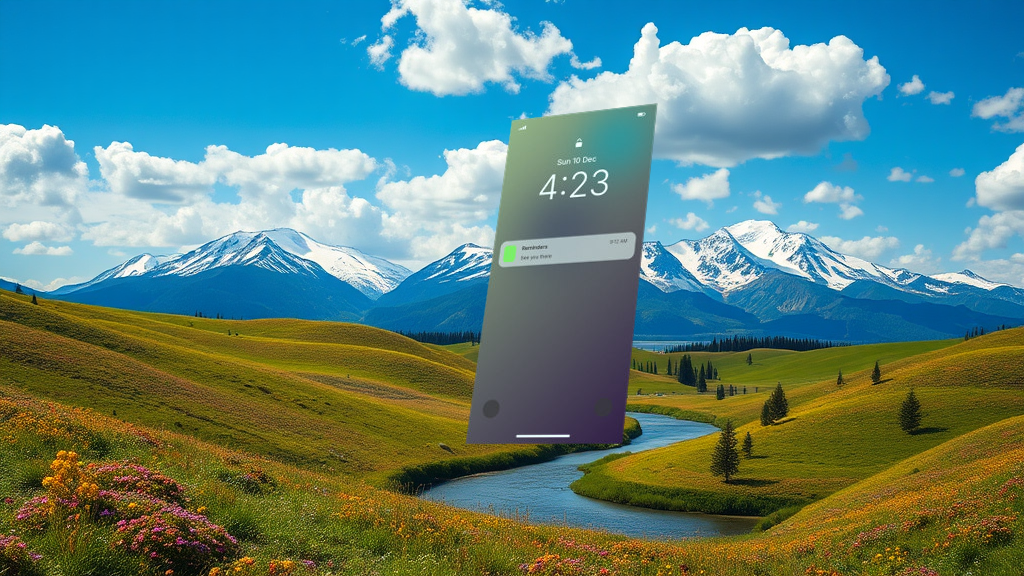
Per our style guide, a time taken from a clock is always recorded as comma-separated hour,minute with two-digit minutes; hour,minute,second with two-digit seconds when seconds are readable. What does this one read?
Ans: 4,23
